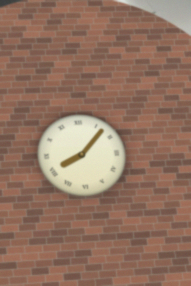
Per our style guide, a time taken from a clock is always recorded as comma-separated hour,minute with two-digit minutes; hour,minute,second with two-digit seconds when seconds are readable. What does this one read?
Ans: 8,07
